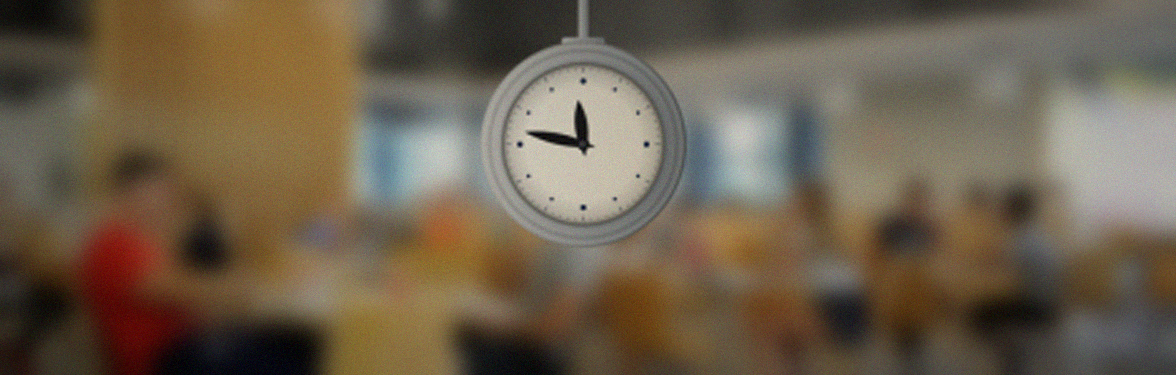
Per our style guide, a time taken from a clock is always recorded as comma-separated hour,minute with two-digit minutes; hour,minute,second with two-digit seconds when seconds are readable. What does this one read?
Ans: 11,47
